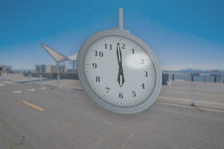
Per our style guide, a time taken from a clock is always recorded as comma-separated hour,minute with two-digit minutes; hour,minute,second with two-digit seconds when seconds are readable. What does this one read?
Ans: 5,59
